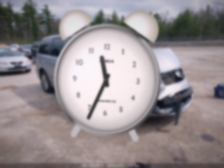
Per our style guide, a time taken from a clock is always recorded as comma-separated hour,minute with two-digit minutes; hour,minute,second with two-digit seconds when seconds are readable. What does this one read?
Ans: 11,34
